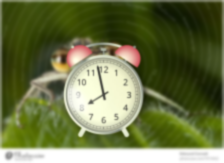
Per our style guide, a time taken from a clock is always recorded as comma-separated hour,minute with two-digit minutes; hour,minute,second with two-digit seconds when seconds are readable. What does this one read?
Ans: 7,58
